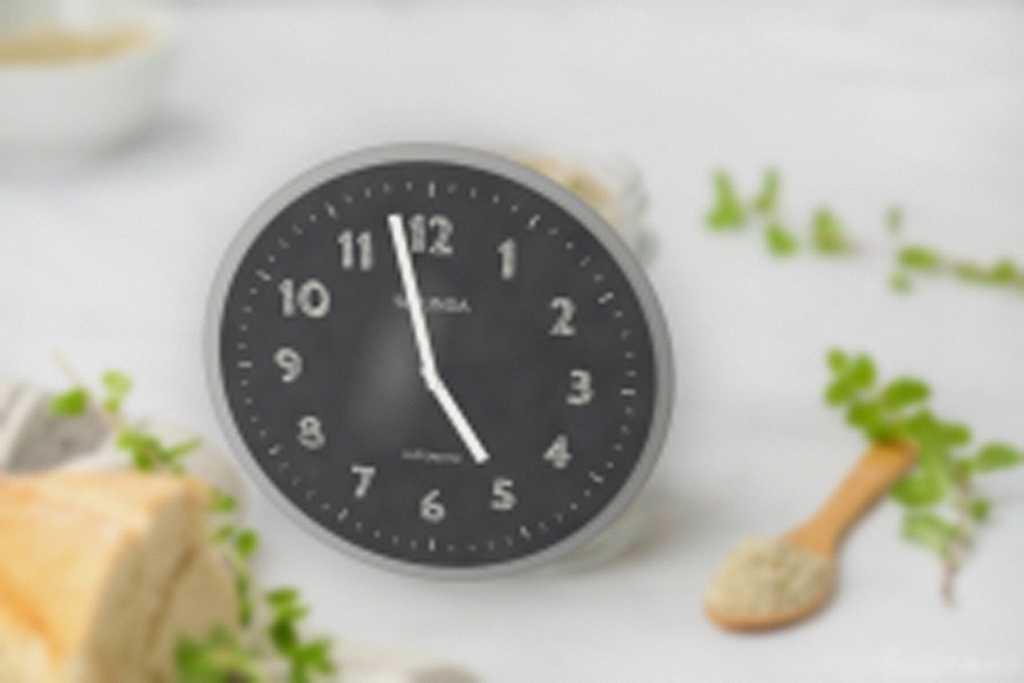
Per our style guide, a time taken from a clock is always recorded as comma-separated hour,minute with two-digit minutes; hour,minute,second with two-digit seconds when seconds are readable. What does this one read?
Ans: 4,58
